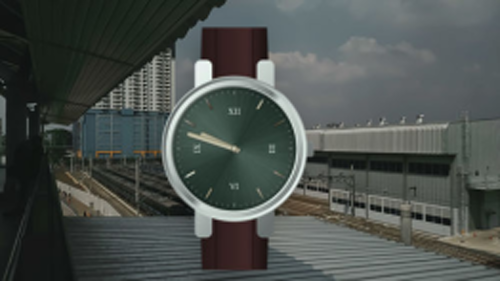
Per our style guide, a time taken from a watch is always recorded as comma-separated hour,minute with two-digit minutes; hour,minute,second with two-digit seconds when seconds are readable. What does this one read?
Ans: 9,48
